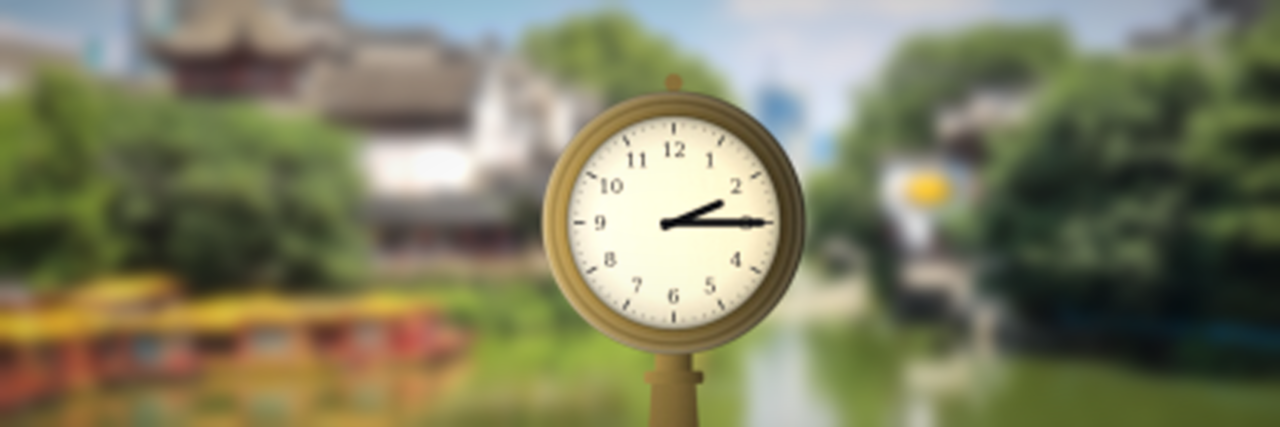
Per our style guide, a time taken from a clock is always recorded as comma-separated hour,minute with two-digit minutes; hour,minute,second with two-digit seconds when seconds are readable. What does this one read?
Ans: 2,15
